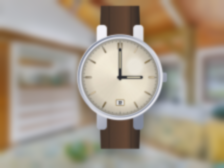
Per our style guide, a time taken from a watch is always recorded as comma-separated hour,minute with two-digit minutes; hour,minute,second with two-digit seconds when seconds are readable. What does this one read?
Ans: 3,00
